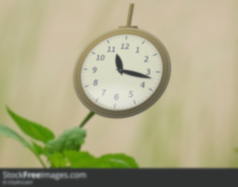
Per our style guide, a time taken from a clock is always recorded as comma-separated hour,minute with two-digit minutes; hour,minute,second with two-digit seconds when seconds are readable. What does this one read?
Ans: 11,17
